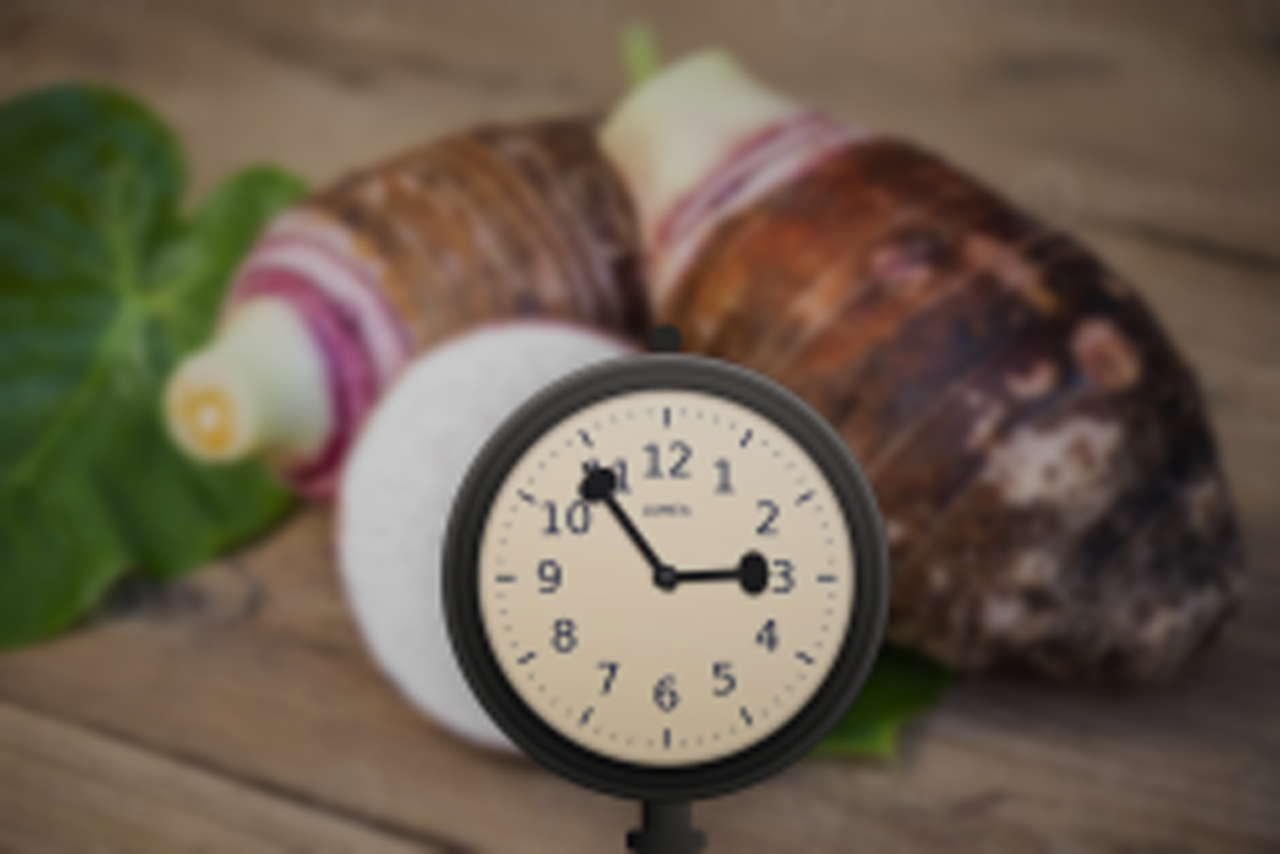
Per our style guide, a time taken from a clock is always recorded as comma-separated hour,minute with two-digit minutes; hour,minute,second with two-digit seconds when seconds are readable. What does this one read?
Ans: 2,54
